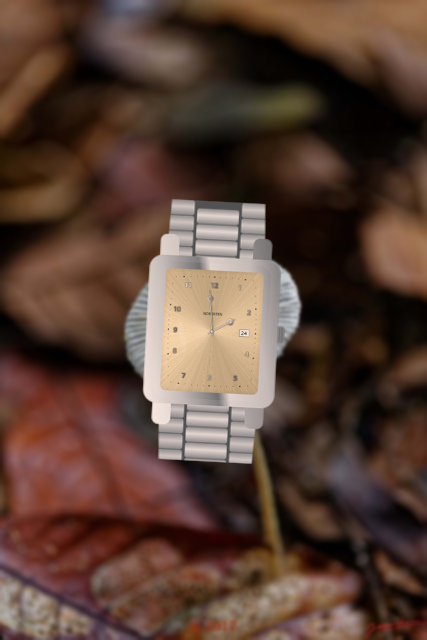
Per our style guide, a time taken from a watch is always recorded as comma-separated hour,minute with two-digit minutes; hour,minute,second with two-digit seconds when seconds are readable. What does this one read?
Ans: 1,59
